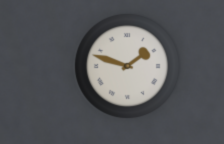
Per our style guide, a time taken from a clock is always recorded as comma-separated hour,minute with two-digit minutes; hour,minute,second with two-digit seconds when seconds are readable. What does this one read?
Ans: 1,48
